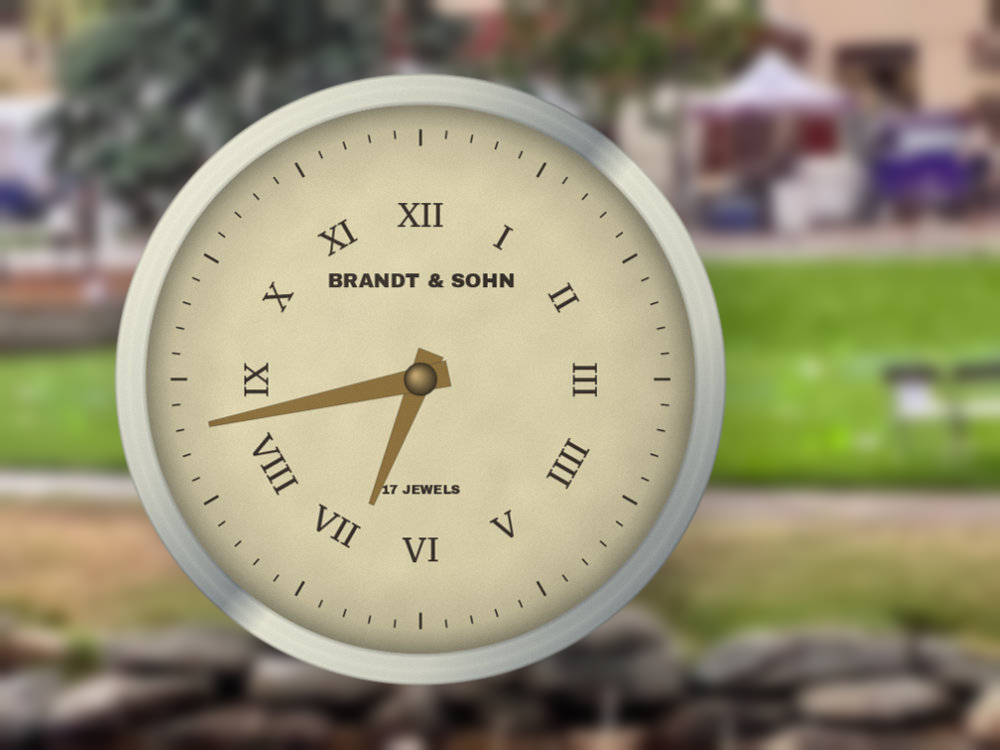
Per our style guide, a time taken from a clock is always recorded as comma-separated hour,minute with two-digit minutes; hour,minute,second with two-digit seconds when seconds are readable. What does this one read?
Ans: 6,43
